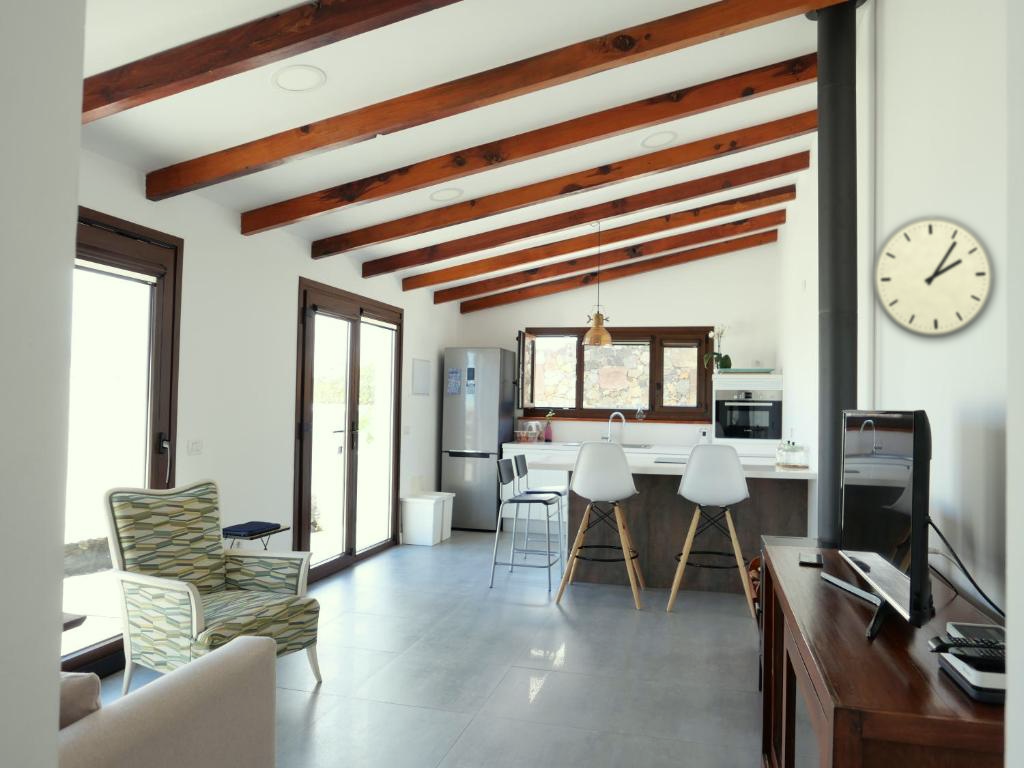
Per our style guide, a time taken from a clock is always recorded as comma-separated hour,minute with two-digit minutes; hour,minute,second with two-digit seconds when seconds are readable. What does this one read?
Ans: 2,06
